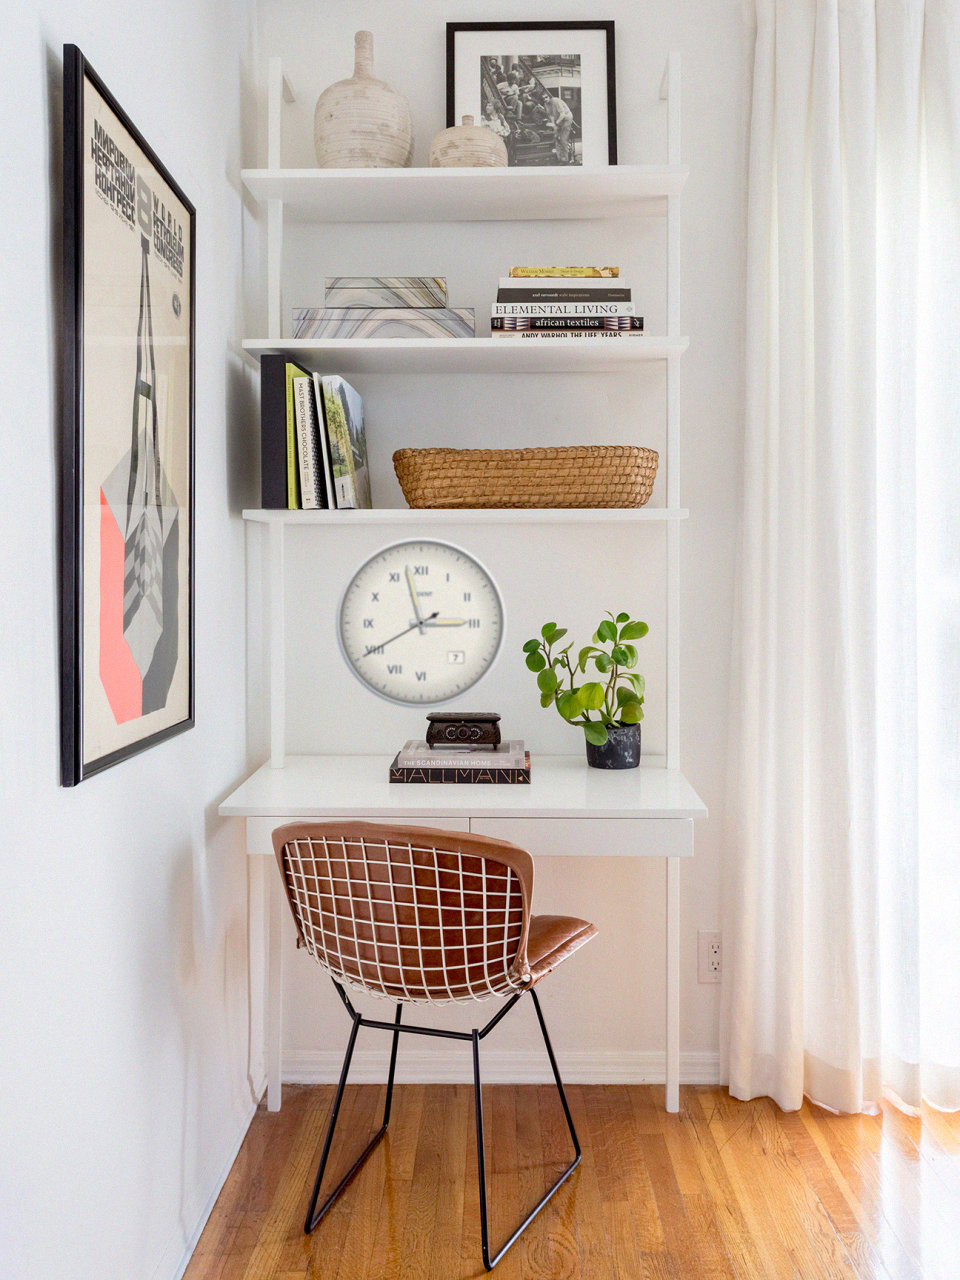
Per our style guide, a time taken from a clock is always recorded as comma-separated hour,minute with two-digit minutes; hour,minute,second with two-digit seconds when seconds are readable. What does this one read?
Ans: 2,57,40
